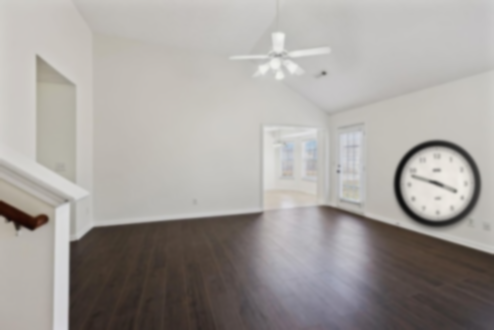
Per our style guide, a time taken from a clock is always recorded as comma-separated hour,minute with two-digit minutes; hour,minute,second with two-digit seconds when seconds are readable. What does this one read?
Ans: 3,48
